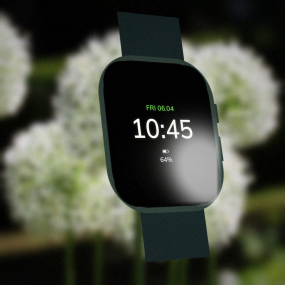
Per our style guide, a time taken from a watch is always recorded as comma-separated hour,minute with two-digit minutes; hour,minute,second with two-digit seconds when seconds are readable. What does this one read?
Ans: 10,45
